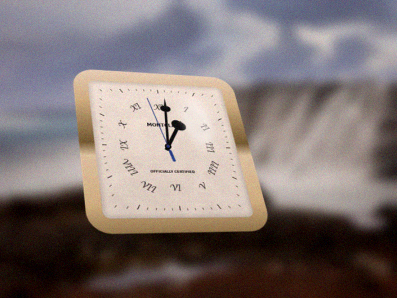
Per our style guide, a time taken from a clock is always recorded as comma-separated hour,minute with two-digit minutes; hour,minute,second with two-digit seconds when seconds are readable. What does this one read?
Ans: 1,00,58
